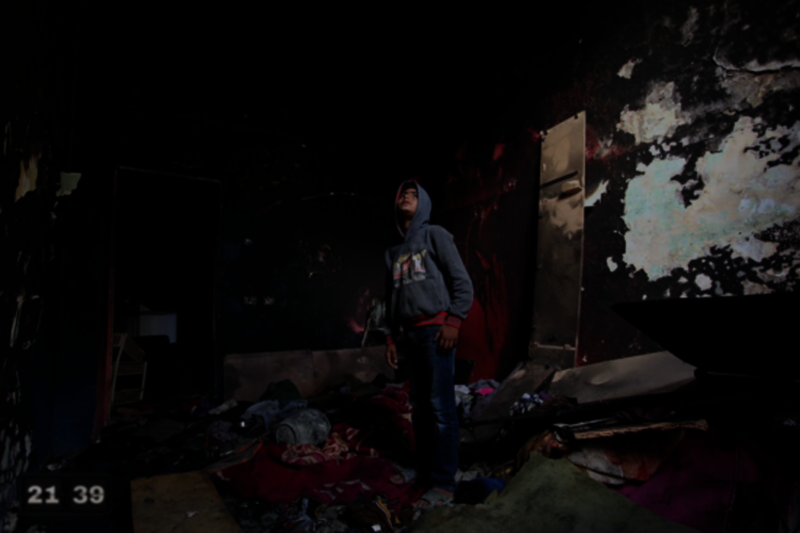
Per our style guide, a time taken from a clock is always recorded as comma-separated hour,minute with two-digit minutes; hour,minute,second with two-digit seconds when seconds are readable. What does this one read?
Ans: 21,39
